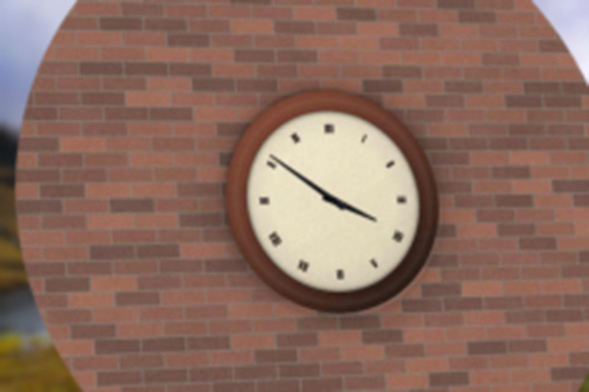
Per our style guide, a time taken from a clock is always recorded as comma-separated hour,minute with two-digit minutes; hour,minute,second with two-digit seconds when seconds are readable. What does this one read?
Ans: 3,51
